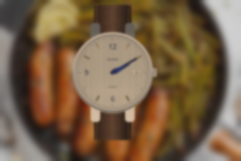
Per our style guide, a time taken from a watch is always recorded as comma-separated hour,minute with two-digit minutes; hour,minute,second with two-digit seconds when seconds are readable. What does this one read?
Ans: 2,10
